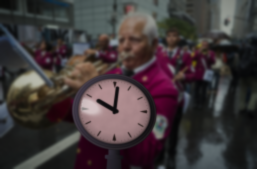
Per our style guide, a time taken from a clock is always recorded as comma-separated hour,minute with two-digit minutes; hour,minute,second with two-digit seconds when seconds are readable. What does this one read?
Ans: 10,01
